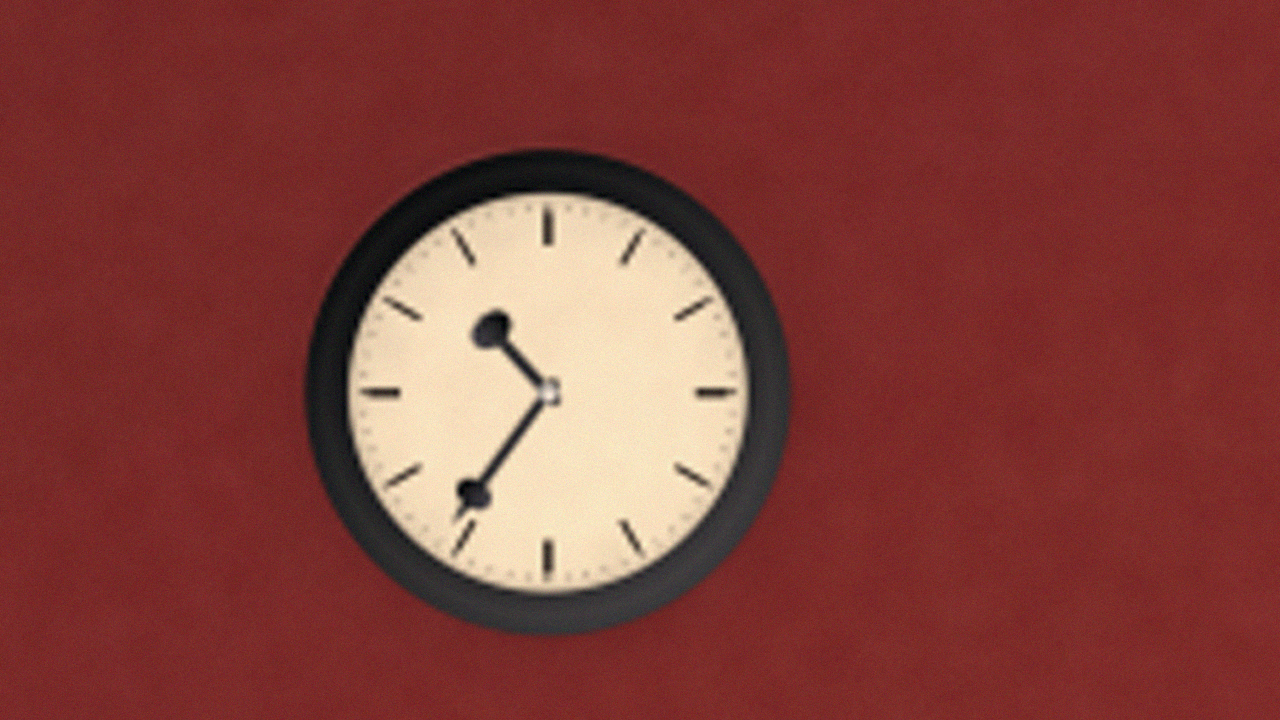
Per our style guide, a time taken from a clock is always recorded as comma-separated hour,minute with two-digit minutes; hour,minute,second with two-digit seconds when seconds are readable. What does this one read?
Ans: 10,36
